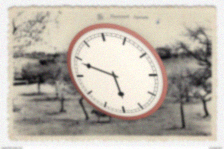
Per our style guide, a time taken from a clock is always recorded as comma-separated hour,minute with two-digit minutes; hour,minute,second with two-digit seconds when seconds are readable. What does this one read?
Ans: 5,49
